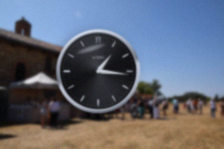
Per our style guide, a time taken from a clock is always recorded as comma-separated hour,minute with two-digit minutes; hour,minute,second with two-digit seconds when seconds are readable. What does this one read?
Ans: 1,16
